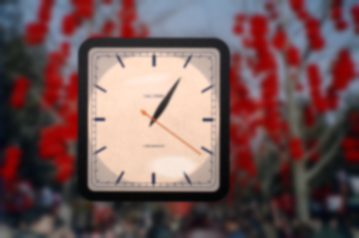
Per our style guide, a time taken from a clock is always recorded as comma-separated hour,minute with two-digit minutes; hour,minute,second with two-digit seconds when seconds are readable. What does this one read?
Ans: 1,05,21
